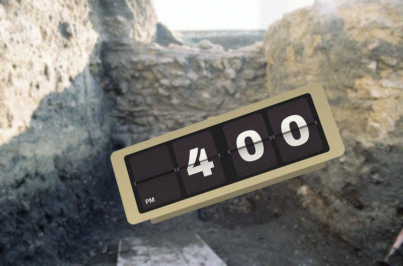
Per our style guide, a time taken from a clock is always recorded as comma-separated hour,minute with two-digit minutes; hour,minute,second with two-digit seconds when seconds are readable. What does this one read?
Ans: 4,00
